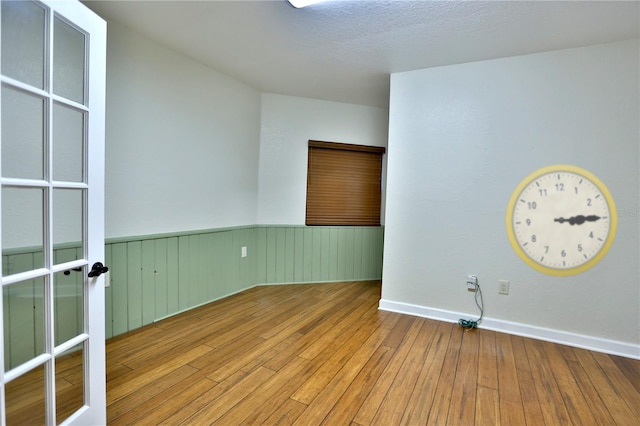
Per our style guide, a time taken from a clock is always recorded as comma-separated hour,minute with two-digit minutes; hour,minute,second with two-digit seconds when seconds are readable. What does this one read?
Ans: 3,15
